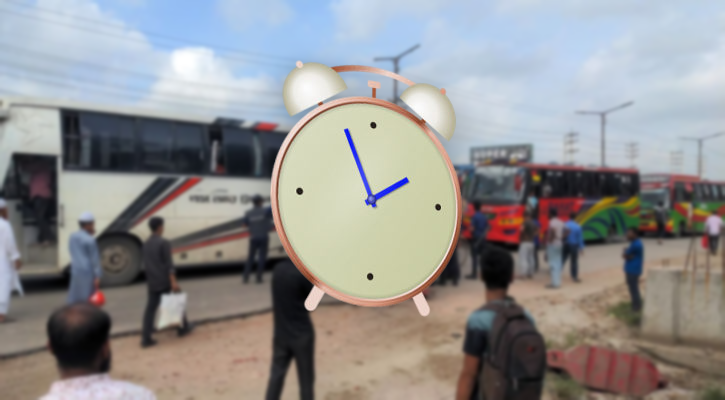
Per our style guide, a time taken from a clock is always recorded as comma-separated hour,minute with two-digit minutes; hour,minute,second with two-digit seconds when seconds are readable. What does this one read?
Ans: 1,56
